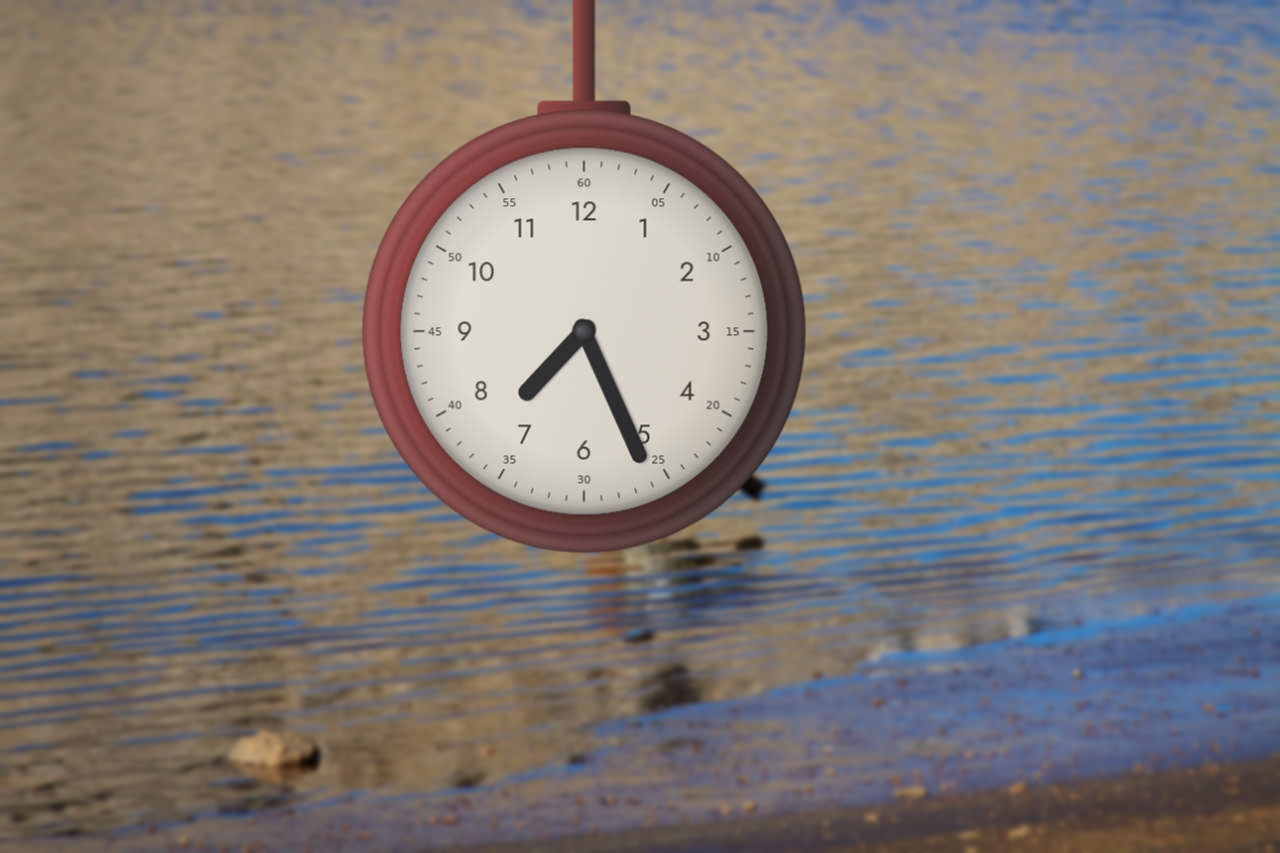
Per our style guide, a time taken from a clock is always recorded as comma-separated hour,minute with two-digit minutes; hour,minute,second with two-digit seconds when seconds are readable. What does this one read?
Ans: 7,26
